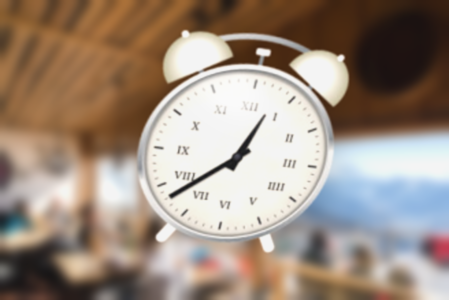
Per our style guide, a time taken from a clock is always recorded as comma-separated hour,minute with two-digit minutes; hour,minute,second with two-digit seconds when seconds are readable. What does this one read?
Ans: 12,38
